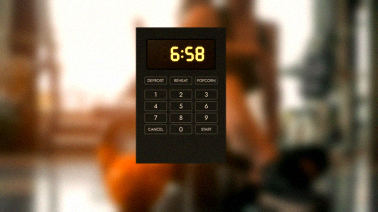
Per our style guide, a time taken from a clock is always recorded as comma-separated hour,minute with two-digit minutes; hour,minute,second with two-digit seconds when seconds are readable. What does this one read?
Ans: 6,58
